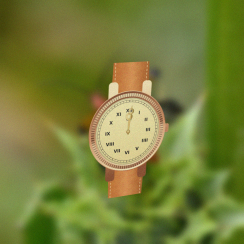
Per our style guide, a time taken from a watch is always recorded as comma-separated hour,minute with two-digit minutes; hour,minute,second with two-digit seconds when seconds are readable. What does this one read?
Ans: 12,01
